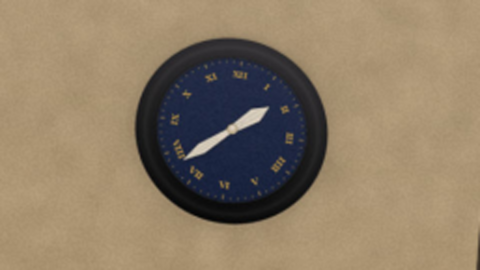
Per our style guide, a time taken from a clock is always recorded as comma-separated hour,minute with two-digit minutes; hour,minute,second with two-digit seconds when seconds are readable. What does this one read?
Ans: 1,38
